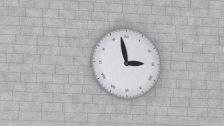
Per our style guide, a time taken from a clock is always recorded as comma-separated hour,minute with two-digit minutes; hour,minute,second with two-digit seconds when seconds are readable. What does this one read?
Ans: 2,58
